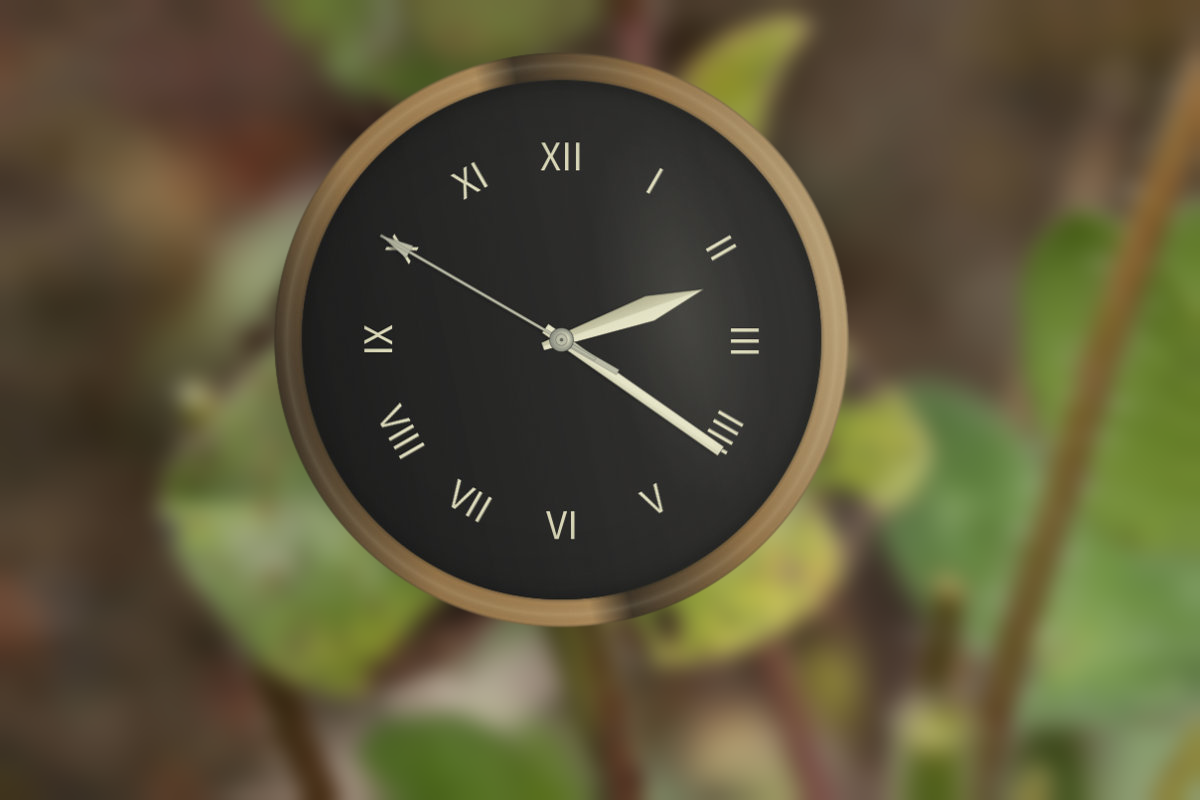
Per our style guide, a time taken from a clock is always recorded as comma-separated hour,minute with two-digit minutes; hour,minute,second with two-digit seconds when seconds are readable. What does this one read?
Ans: 2,20,50
